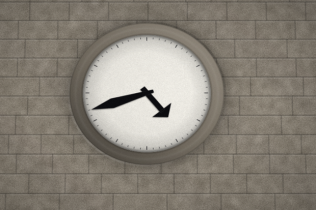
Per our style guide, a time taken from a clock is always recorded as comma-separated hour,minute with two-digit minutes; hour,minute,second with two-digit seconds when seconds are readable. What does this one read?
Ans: 4,42
